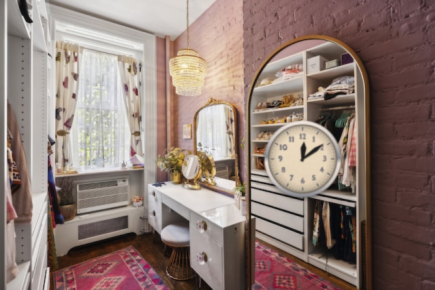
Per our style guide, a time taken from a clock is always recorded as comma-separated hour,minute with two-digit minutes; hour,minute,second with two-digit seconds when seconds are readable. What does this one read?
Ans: 12,09
